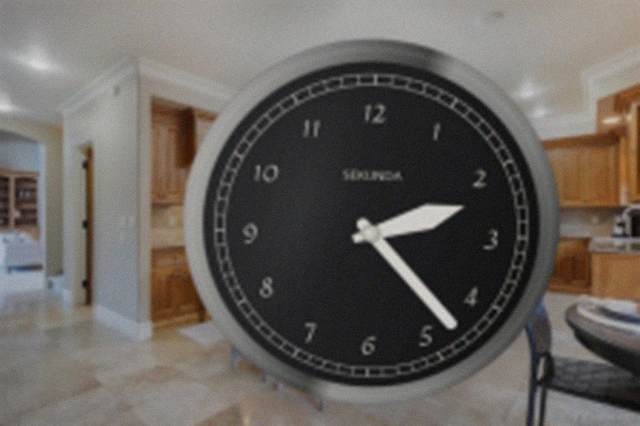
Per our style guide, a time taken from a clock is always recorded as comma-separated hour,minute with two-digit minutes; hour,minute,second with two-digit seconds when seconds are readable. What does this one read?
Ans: 2,23
